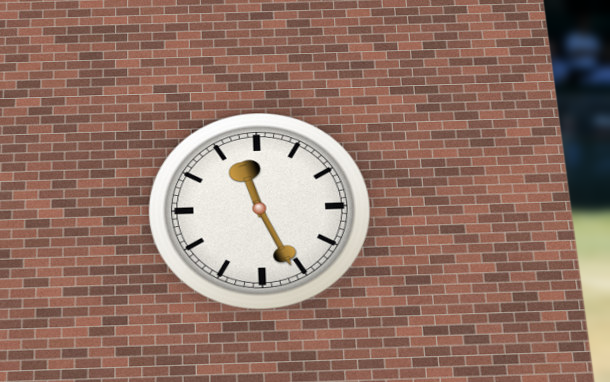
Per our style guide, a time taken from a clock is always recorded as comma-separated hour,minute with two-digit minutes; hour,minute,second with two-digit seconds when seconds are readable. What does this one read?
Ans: 11,26
